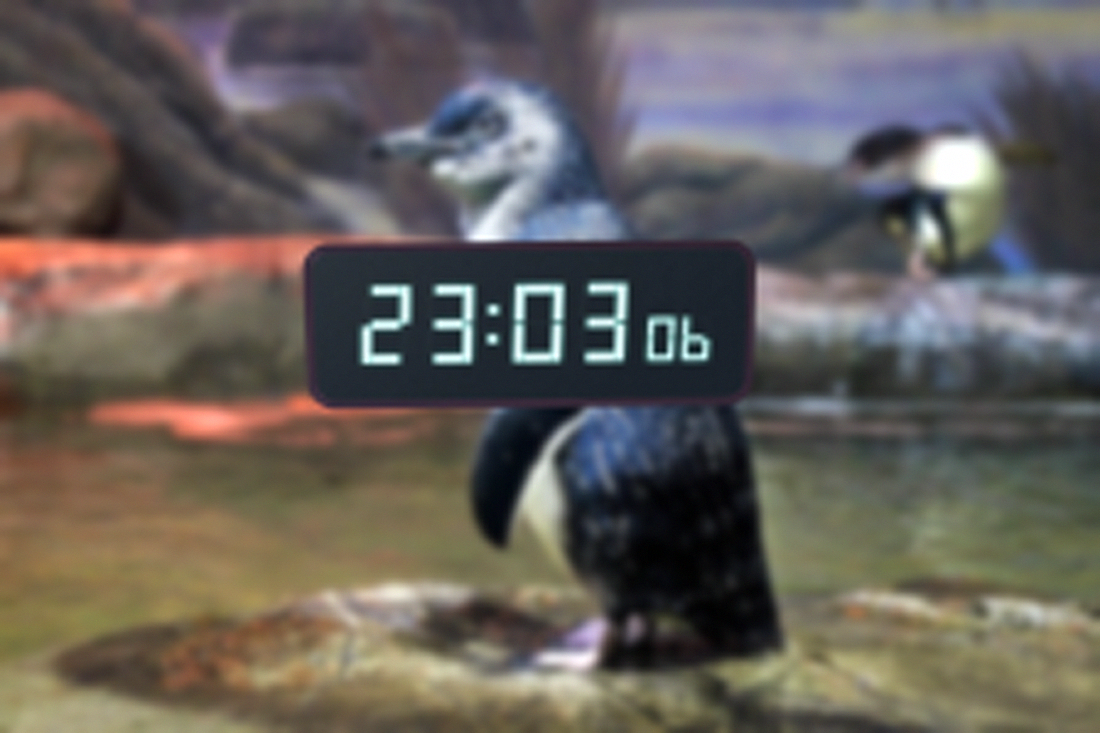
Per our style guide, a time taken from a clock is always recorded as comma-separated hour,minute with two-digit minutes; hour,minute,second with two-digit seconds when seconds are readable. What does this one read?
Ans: 23,03,06
